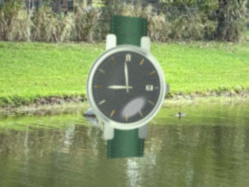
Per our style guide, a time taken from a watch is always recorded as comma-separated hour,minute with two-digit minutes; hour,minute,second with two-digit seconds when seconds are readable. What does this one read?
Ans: 8,59
